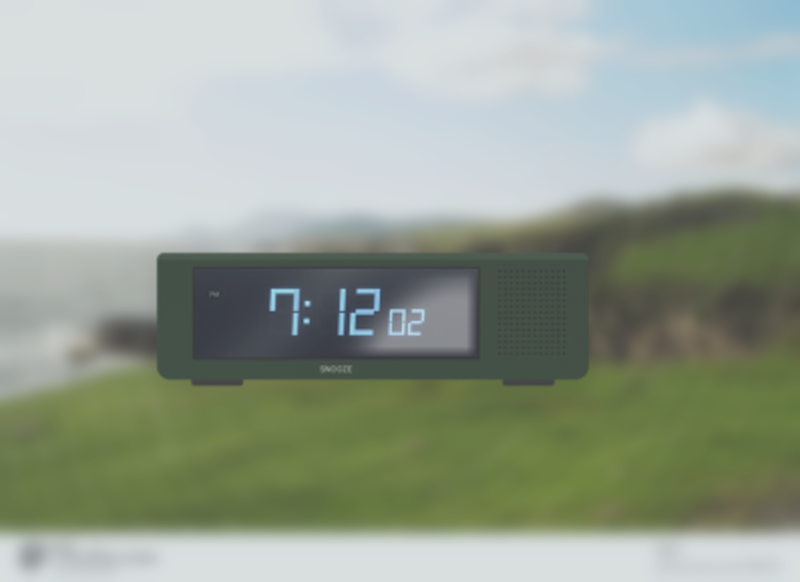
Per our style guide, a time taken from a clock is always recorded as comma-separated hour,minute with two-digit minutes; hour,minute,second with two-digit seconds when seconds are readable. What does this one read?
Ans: 7,12,02
